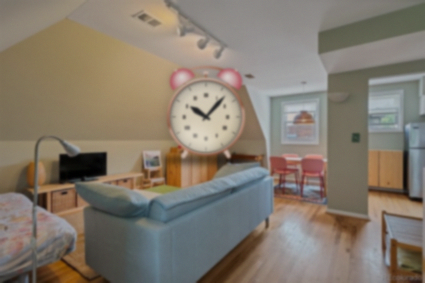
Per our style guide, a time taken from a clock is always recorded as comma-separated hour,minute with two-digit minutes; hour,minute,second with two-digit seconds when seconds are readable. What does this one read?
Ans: 10,07
